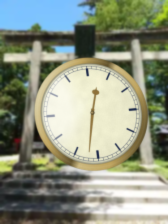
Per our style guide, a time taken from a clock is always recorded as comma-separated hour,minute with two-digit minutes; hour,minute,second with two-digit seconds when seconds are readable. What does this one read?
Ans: 12,32
